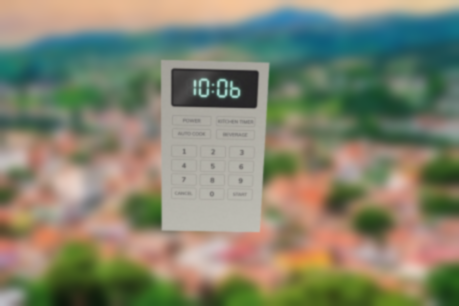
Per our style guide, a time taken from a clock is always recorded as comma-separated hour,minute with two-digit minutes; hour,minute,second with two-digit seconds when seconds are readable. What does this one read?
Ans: 10,06
